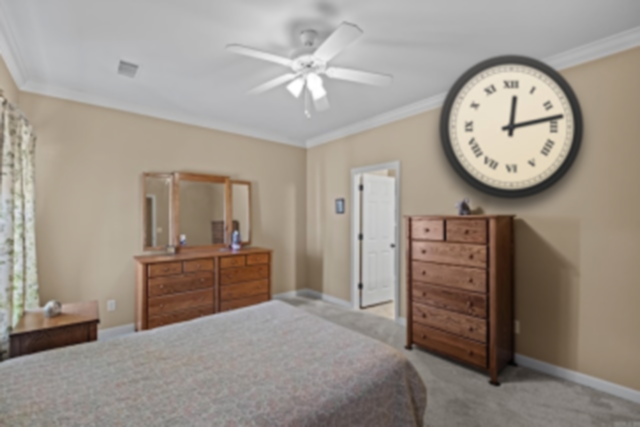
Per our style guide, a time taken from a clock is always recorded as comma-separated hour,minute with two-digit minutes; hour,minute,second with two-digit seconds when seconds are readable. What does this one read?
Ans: 12,13
